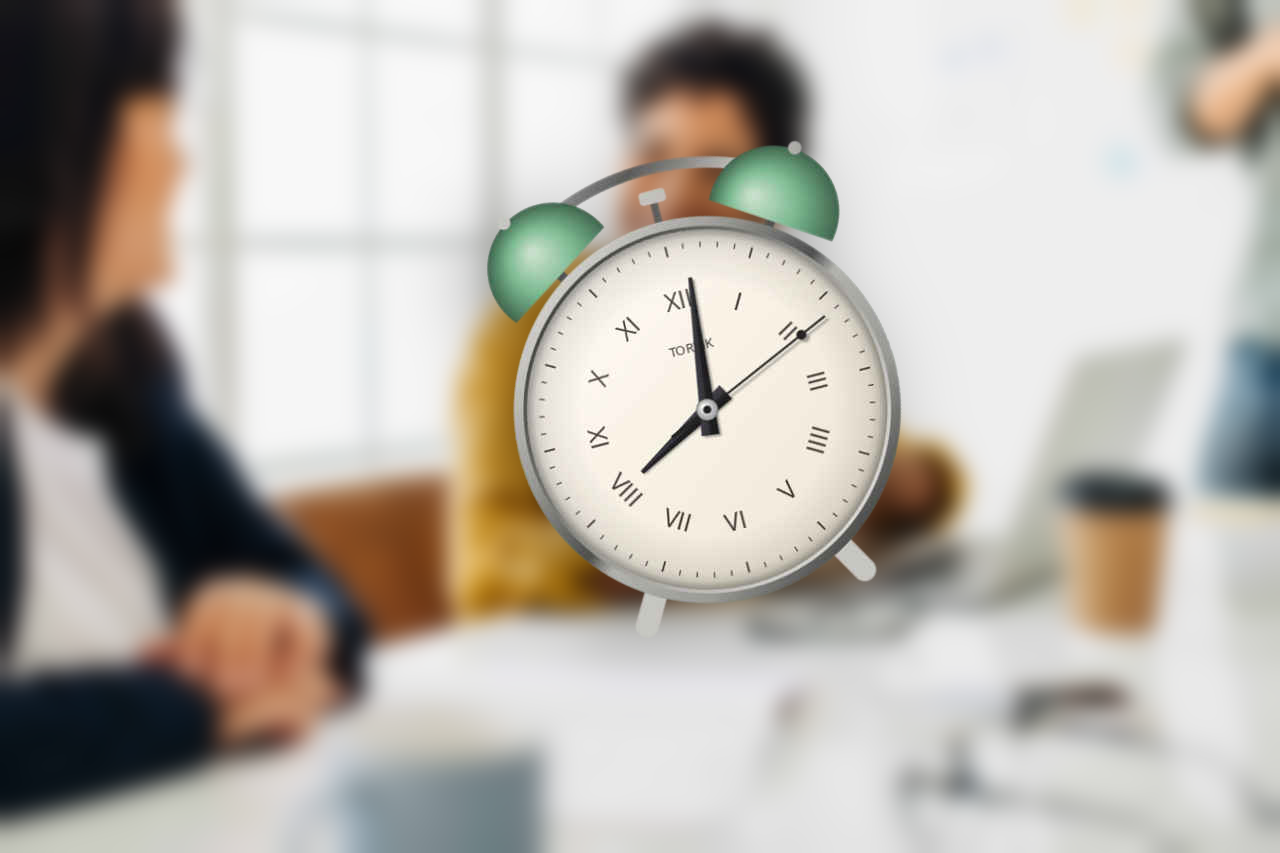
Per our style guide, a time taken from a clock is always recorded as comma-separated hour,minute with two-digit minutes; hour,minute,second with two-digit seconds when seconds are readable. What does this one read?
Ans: 8,01,11
